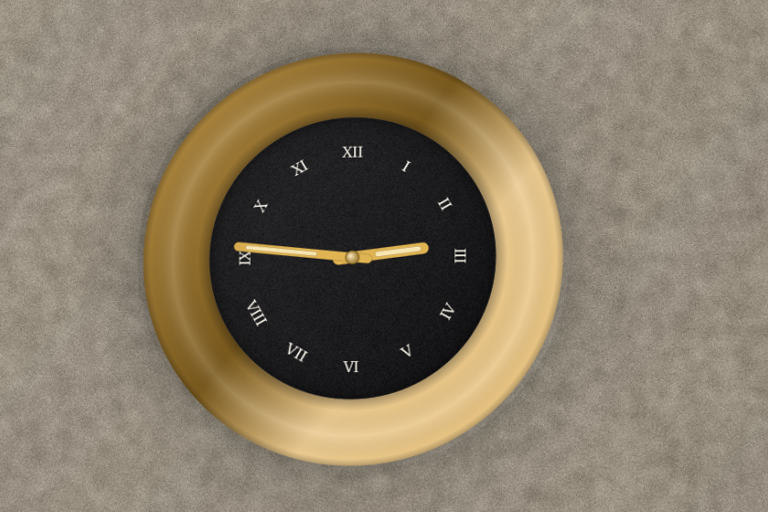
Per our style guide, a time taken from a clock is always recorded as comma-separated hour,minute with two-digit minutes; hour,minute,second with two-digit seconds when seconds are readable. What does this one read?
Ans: 2,46
